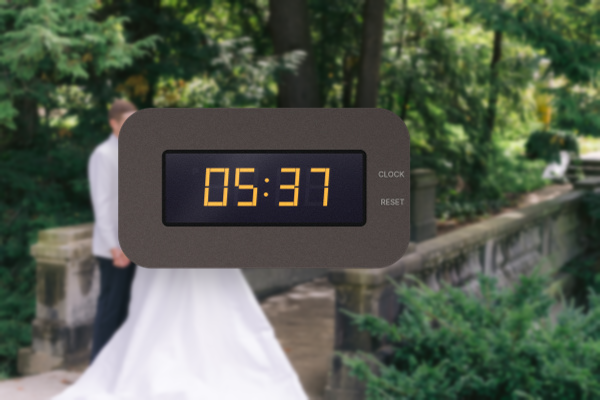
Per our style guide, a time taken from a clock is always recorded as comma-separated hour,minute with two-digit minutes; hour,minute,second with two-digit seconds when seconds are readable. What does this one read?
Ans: 5,37
